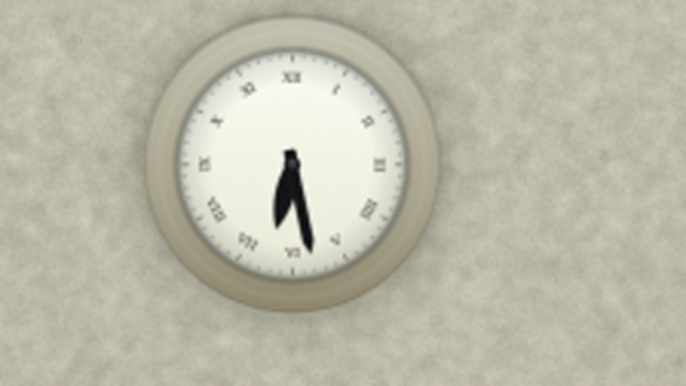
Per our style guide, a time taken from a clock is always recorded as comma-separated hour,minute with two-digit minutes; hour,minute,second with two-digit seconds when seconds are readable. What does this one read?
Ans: 6,28
